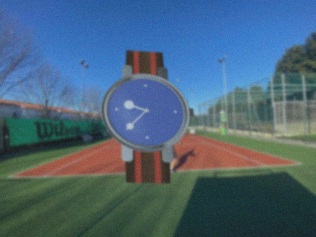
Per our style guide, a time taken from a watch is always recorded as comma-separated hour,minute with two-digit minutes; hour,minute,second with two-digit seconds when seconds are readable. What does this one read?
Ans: 9,37
